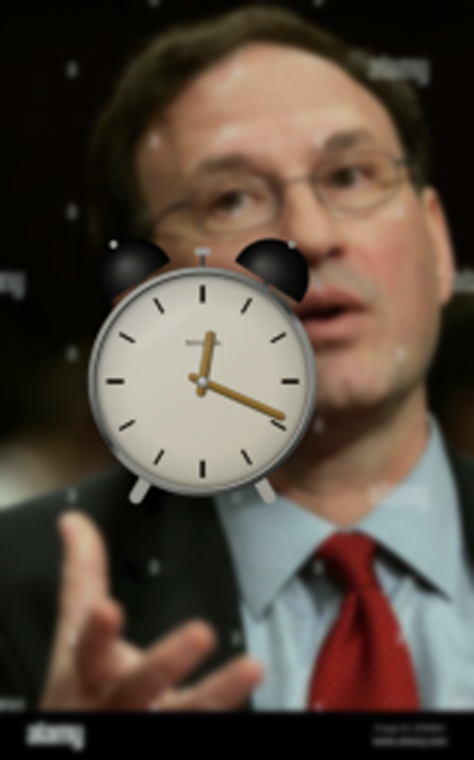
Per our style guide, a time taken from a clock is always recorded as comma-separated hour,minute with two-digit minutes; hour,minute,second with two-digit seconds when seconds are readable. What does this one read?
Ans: 12,19
